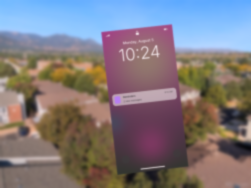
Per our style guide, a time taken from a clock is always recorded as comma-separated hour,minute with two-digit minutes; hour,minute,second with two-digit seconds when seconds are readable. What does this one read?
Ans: 10,24
